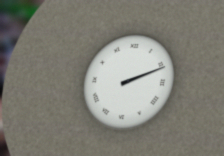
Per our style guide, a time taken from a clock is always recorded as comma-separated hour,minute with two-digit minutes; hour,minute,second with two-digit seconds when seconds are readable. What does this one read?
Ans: 2,11
